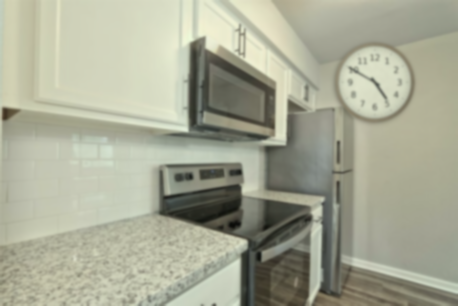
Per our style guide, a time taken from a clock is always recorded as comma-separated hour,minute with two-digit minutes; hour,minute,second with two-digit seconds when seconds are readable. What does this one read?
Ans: 4,50
